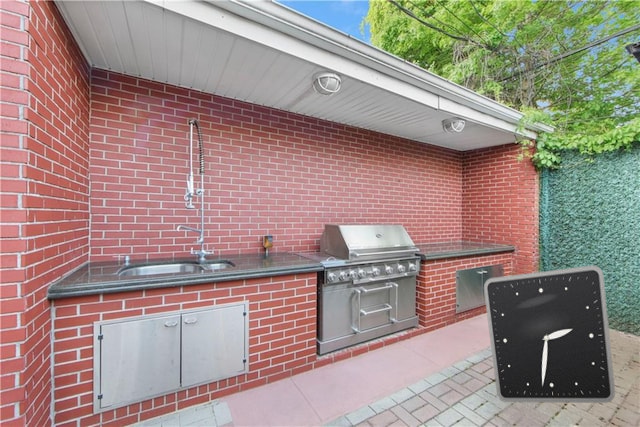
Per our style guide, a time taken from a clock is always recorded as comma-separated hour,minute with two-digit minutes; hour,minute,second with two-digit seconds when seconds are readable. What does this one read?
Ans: 2,32
